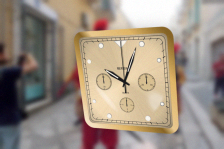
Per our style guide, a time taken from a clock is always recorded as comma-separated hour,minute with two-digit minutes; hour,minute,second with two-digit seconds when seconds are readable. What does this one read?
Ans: 10,04
